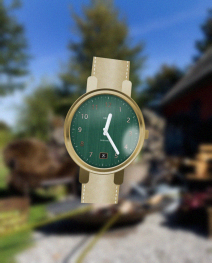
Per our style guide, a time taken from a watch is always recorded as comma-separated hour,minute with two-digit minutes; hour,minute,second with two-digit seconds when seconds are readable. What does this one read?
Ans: 12,24
